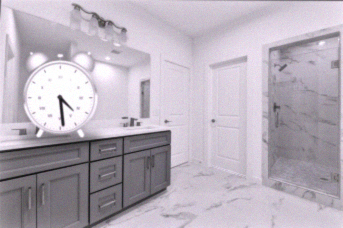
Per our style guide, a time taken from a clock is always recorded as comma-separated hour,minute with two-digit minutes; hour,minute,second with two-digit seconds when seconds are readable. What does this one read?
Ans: 4,29
